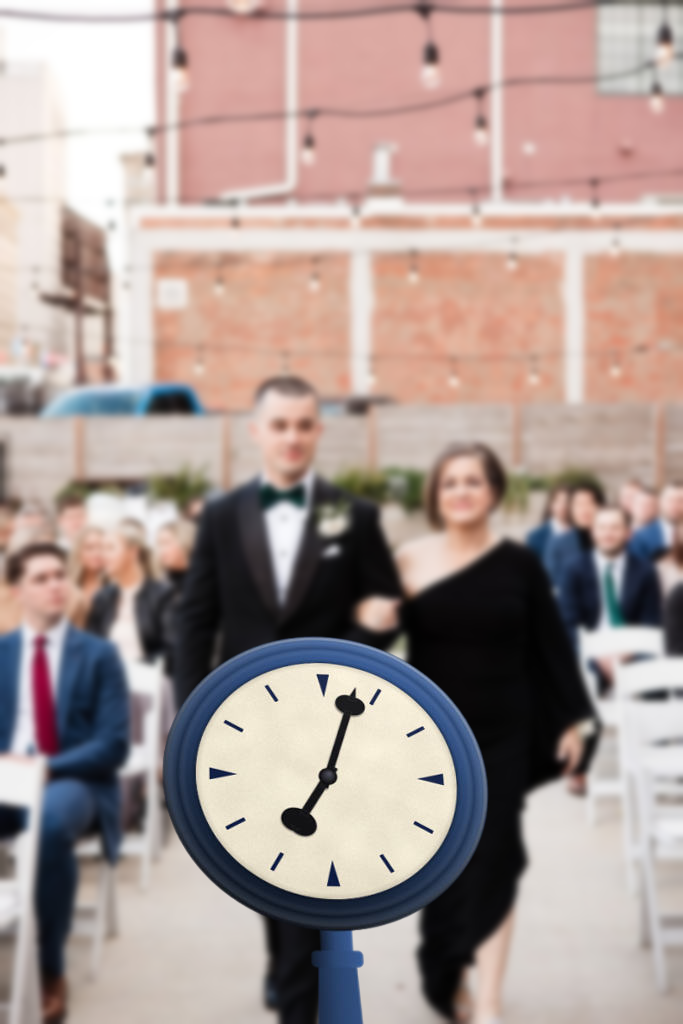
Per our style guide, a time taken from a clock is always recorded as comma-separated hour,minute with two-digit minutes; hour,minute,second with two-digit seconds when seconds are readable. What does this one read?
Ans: 7,03
